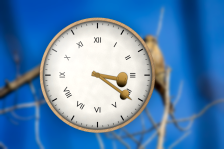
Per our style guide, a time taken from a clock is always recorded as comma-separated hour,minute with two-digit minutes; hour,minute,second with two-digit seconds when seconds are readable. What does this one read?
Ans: 3,21
